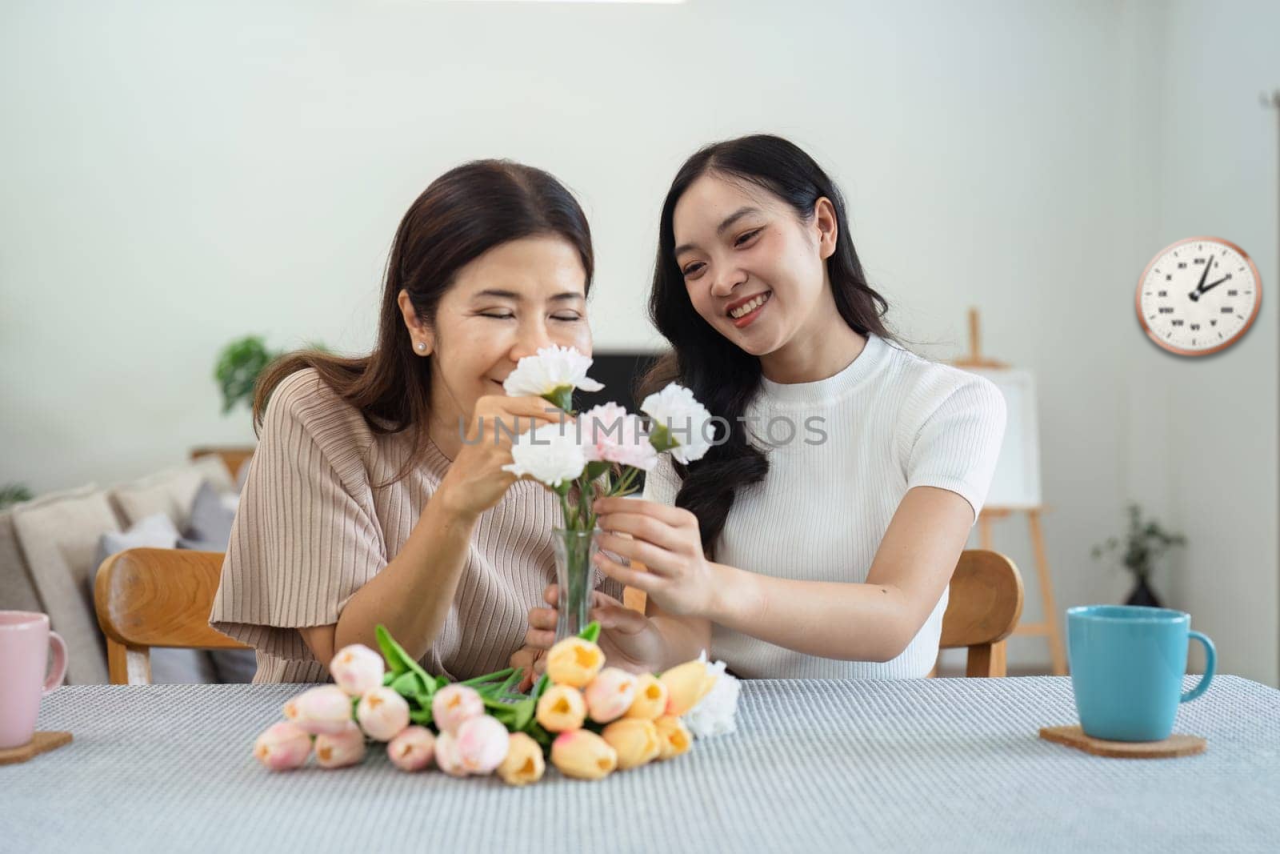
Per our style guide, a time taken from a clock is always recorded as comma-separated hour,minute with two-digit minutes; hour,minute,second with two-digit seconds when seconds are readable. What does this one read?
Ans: 2,03
